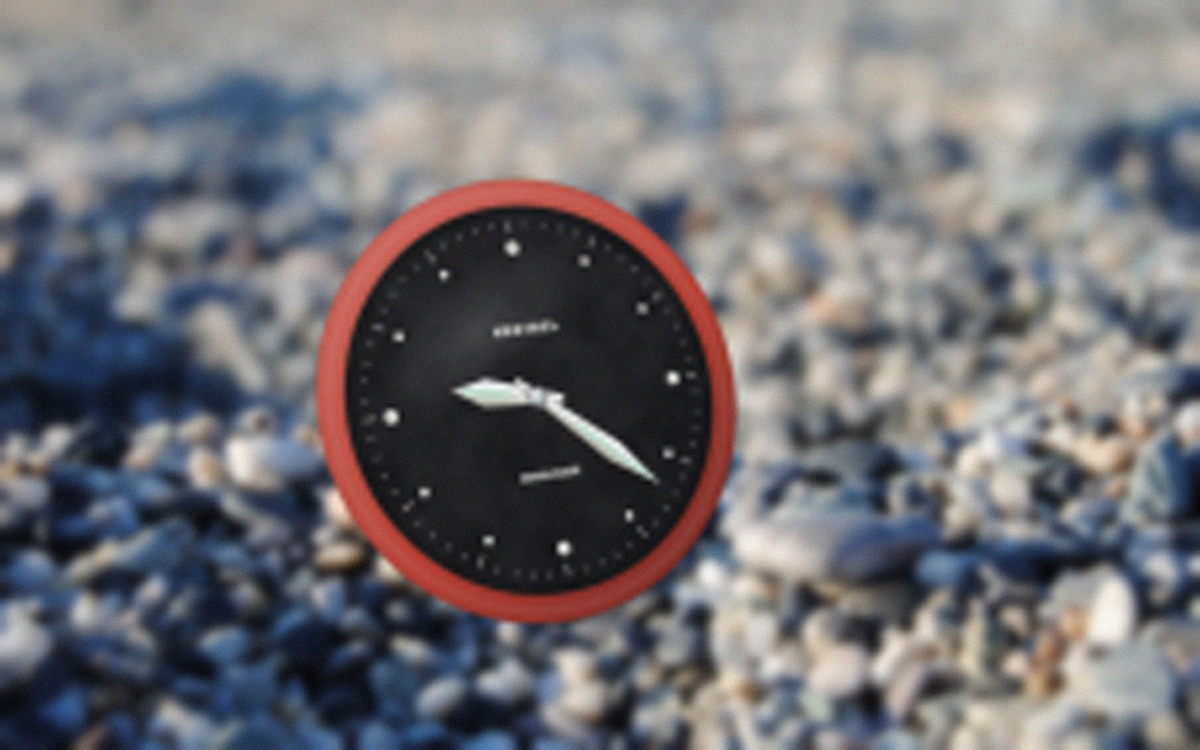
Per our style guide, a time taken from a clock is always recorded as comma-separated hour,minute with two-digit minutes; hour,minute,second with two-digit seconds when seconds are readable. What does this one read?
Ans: 9,22
